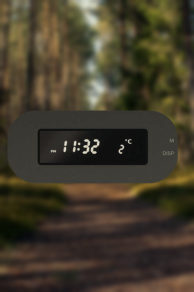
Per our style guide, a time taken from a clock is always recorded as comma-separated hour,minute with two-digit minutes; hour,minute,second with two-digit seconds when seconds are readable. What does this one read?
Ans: 11,32
